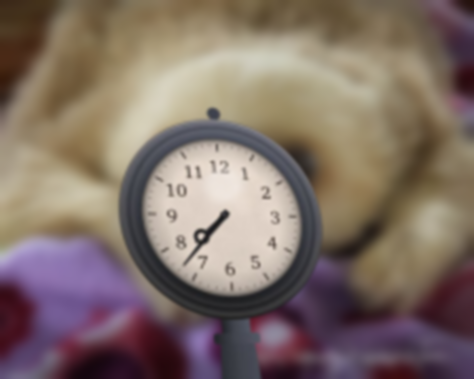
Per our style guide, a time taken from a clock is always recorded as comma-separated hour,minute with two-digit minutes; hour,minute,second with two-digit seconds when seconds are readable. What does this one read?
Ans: 7,37
